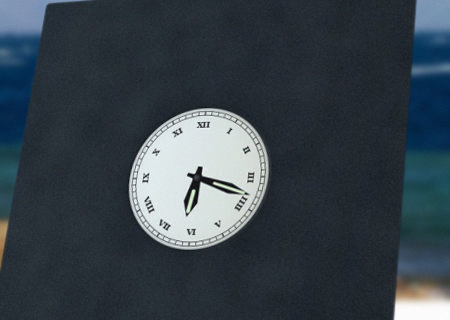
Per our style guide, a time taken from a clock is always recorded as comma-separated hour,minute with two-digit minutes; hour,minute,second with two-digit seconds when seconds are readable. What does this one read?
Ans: 6,18
